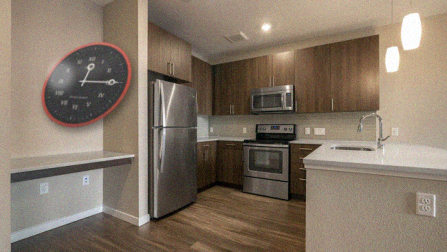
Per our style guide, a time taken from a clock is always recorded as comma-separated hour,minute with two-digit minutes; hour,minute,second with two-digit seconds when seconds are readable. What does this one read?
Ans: 12,15
